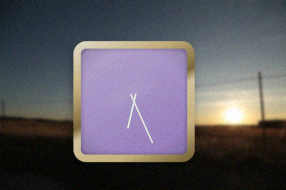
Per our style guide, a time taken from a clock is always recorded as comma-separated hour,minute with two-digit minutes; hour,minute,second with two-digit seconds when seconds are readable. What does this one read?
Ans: 6,26
